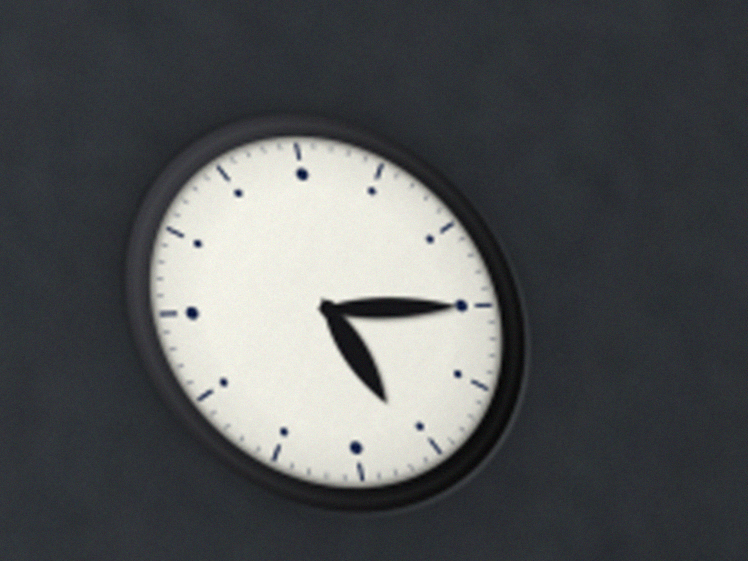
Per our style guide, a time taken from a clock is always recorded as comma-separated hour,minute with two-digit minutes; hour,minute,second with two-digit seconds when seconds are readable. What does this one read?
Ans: 5,15
